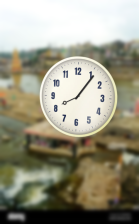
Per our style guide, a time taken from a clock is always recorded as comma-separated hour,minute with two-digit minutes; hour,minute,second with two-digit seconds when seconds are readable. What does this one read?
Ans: 8,06
